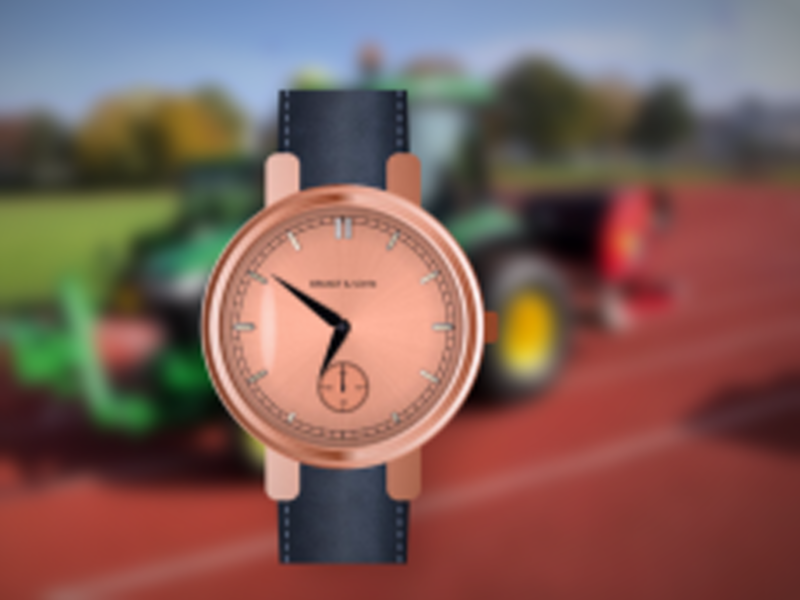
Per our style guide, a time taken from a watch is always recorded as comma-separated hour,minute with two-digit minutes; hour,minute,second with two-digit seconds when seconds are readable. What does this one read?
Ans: 6,51
